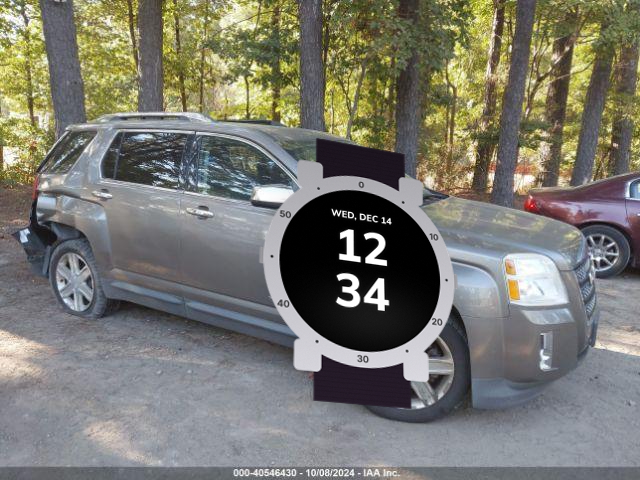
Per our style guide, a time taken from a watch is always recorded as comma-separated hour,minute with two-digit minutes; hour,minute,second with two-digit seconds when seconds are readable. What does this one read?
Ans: 12,34
